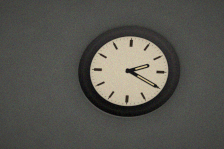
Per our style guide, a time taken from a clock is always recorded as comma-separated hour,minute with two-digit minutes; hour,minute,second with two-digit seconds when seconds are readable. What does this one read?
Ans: 2,20
